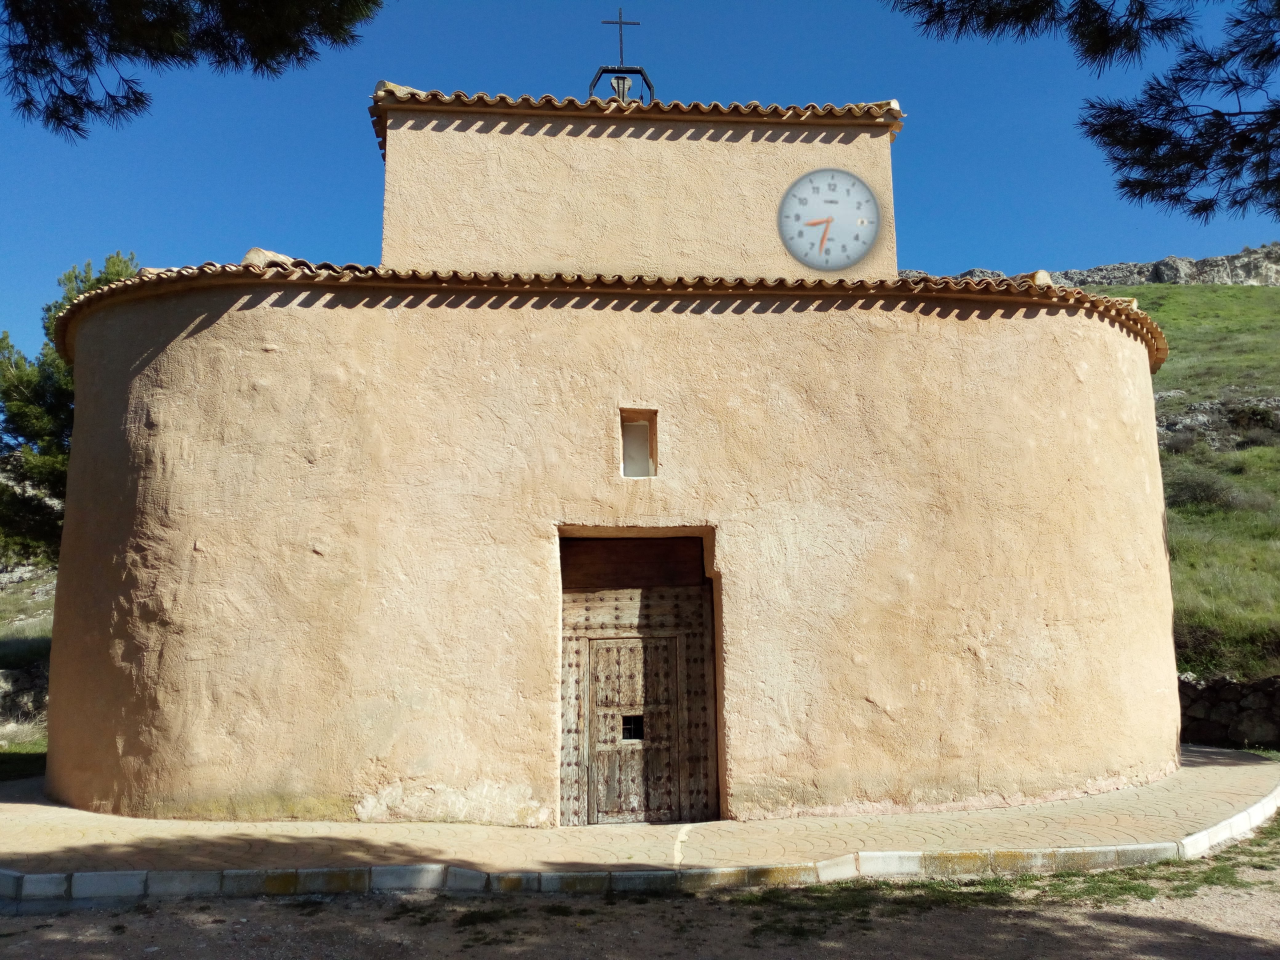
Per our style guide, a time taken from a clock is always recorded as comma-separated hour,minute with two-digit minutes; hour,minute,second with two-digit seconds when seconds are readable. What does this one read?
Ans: 8,32
